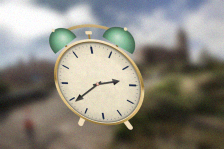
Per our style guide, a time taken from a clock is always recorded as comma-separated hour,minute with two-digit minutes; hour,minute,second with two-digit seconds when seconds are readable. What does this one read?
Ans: 2,39
